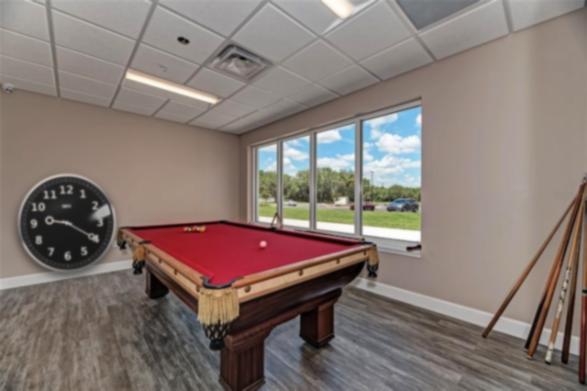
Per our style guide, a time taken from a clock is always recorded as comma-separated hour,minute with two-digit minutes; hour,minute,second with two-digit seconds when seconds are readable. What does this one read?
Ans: 9,20
